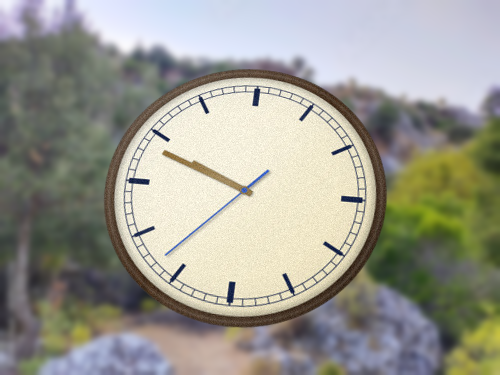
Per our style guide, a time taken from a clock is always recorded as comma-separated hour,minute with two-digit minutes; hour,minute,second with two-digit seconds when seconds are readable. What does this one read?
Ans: 9,48,37
